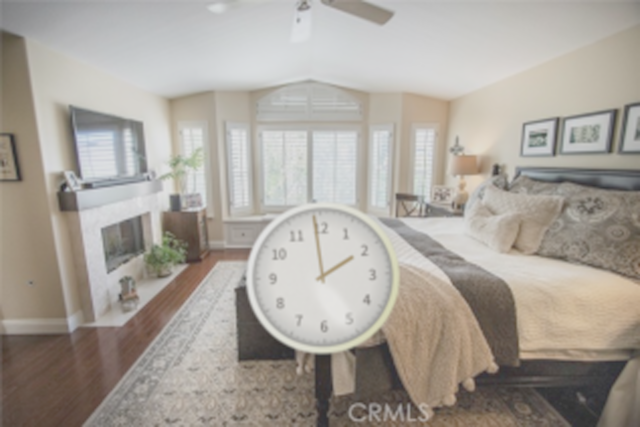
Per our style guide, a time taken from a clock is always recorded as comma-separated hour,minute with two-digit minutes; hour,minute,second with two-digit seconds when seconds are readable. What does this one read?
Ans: 1,59
